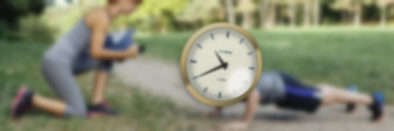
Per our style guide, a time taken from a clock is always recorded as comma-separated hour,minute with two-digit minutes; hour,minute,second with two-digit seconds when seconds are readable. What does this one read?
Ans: 10,40
